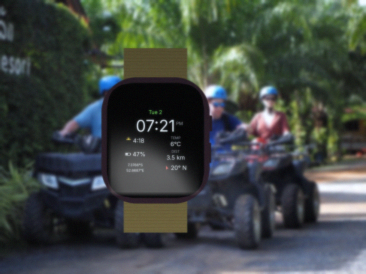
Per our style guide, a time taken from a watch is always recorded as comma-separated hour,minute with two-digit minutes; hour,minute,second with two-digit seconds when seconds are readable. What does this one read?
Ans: 7,21
